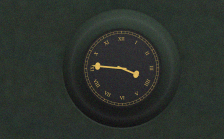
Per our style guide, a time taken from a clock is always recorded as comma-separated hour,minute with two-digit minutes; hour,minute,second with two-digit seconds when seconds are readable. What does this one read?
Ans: 3,46
